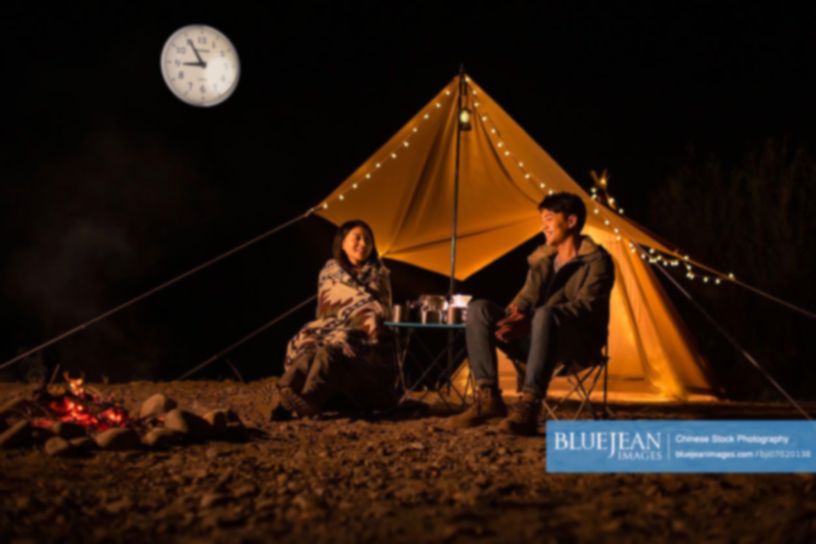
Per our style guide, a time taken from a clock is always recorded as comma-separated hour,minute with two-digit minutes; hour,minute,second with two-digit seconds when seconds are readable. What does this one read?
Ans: 8,55
